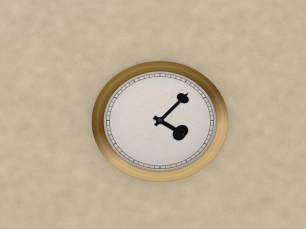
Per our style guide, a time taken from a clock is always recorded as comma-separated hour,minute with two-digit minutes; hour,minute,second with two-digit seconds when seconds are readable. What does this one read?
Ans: 4,07
